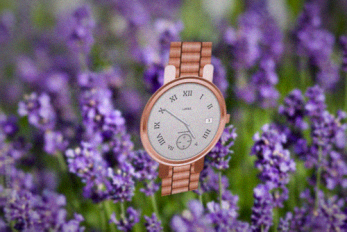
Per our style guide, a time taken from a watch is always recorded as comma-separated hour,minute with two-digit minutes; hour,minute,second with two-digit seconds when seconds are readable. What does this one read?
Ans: 4,51
